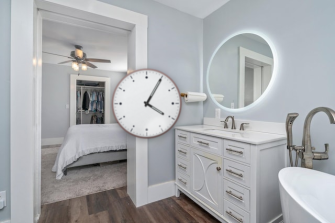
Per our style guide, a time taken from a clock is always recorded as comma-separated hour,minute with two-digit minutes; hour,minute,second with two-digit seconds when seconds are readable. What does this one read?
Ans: 4,05
